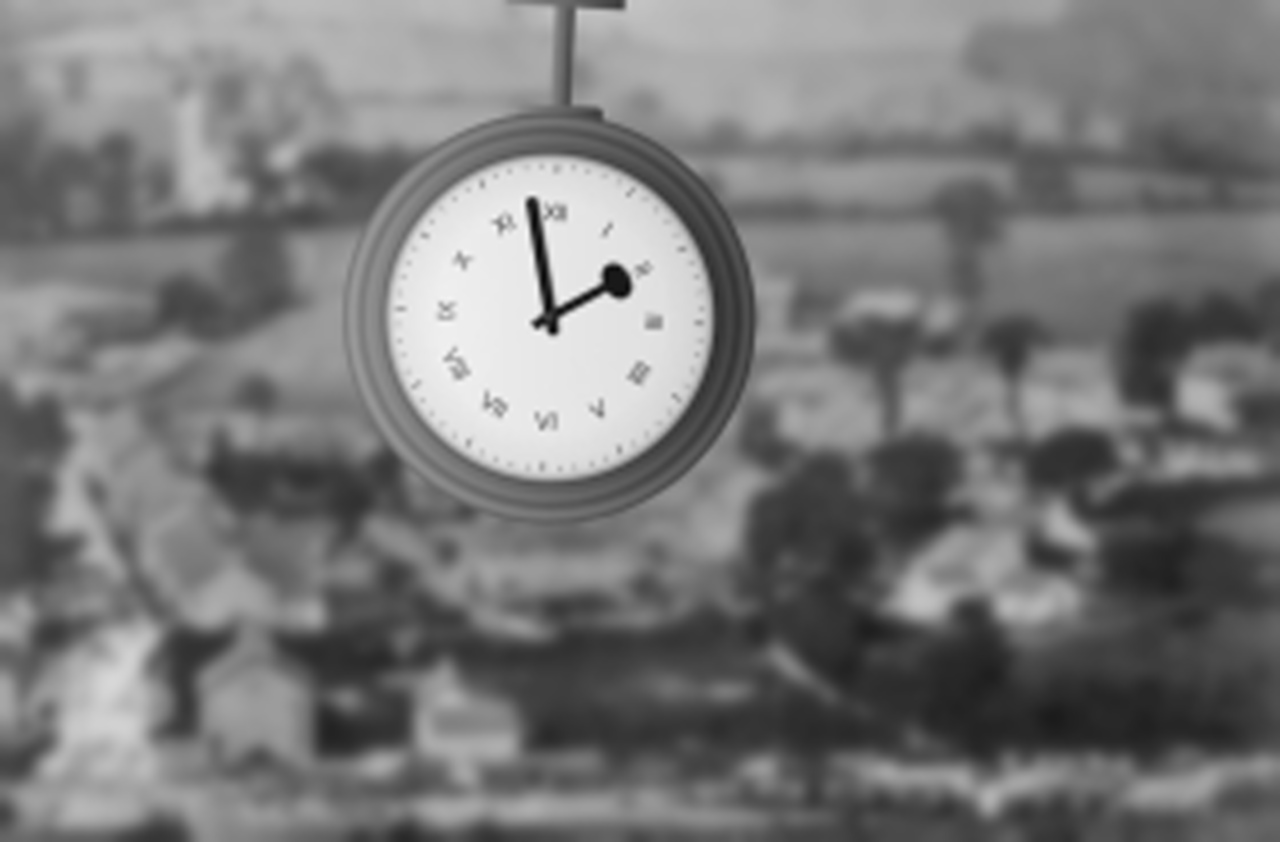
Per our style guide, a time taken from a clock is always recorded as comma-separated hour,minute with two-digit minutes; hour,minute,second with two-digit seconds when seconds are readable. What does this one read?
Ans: 1,58
